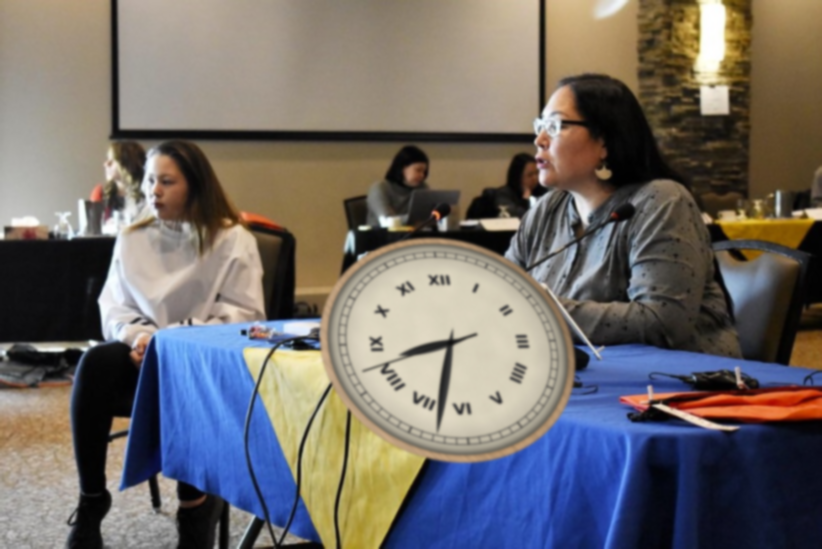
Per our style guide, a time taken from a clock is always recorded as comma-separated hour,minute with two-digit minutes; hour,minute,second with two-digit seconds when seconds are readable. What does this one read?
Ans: 8,32,42
